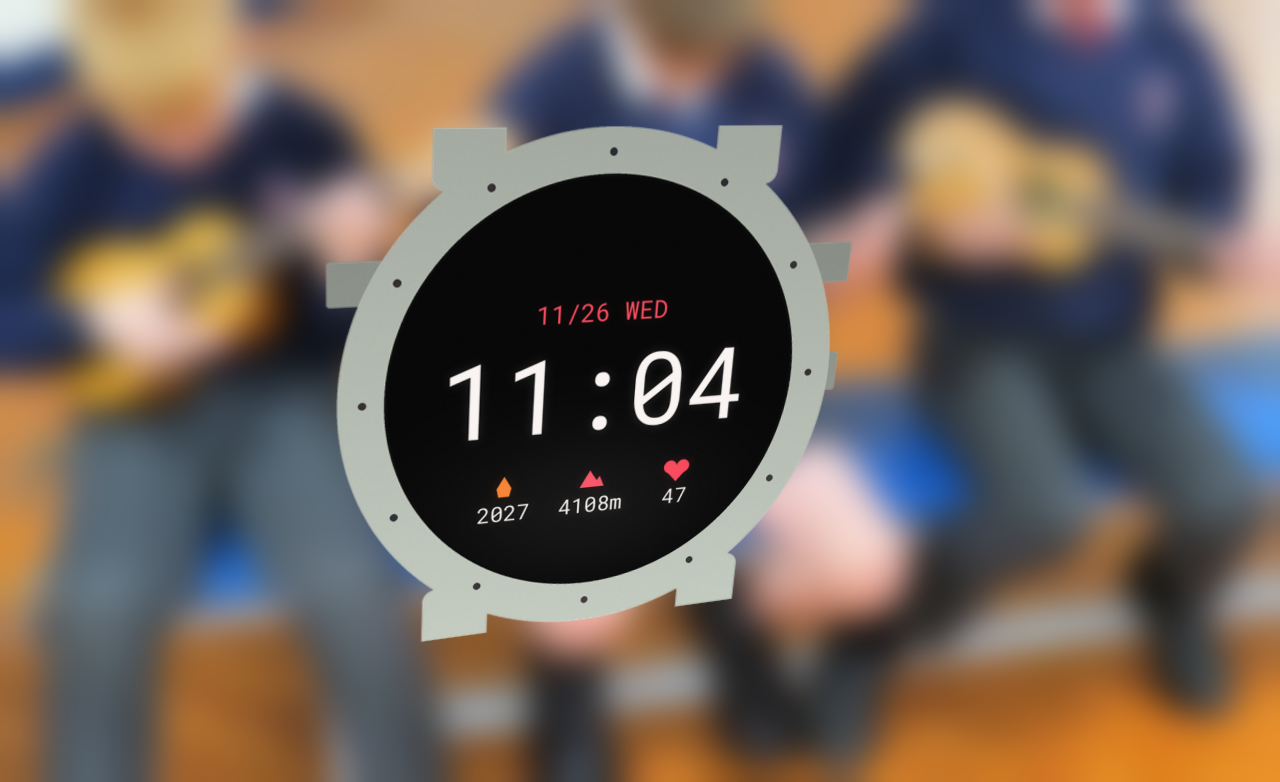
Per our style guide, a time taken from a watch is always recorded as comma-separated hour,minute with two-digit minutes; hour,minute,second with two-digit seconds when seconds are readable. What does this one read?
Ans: 11,04
